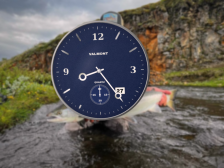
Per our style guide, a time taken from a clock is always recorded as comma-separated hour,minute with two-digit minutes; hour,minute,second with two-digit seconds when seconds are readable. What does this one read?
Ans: 8,24
